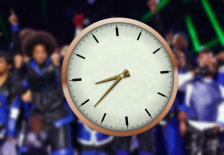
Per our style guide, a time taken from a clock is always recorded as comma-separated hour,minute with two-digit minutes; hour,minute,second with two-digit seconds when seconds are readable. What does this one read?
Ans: 8,38
